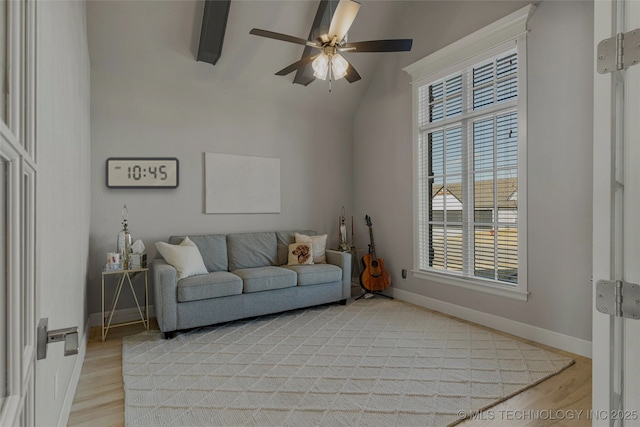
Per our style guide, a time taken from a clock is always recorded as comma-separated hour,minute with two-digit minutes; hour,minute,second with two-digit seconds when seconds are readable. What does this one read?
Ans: 10,45
